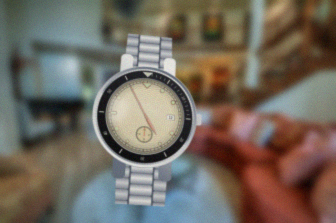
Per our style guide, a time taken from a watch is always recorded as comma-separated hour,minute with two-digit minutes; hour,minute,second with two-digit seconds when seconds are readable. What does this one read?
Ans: 4,55
